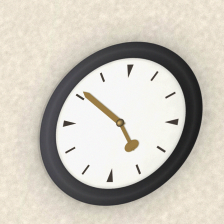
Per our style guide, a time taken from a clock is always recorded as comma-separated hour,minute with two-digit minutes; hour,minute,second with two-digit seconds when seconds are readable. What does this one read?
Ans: 4,51
